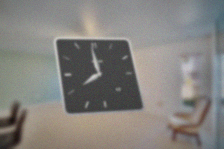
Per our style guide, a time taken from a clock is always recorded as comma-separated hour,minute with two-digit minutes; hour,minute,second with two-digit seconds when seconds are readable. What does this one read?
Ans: 7,59
